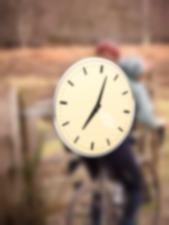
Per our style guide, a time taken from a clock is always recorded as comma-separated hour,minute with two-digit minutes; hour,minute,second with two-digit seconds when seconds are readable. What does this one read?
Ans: 7,02
